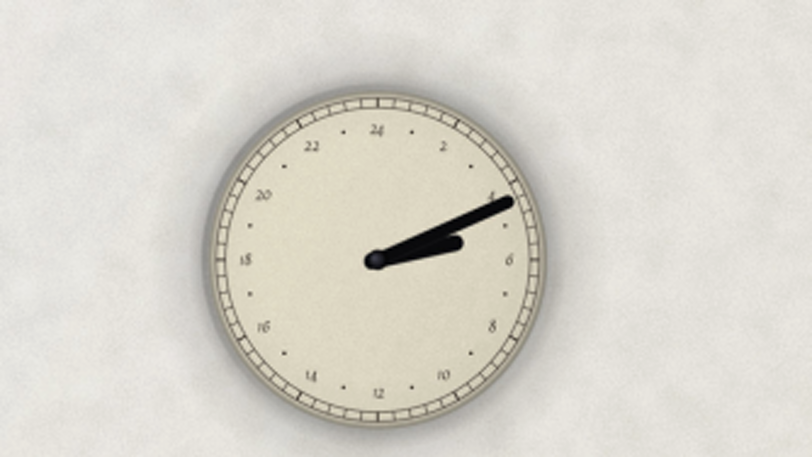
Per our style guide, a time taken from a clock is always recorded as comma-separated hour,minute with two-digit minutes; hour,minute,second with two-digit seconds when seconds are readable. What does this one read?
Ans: 5,11
